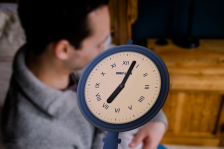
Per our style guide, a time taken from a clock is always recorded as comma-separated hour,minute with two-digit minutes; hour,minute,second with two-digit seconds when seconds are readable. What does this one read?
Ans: 7,03
